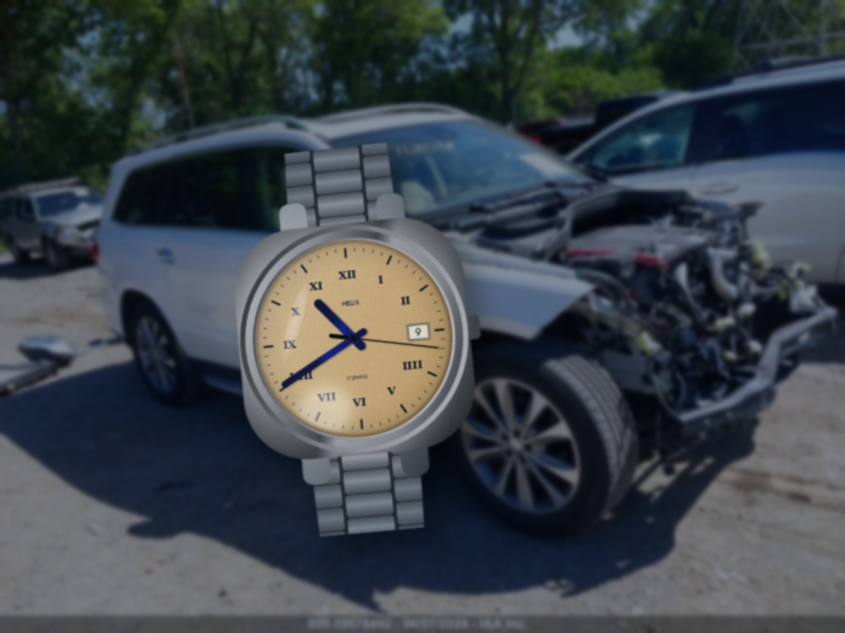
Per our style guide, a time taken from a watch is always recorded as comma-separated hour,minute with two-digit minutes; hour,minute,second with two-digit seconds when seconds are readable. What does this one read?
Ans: 10,40,17
